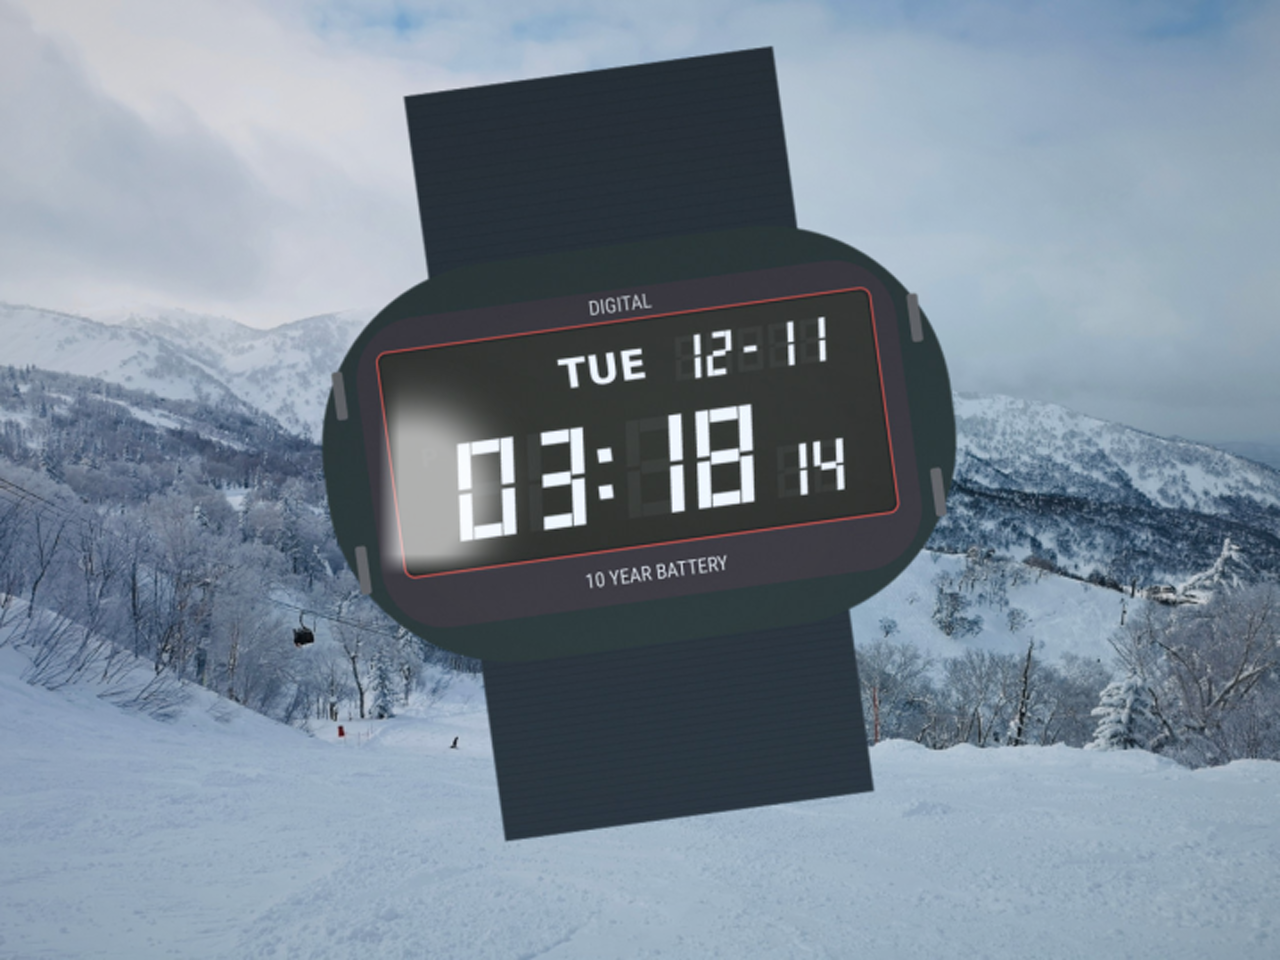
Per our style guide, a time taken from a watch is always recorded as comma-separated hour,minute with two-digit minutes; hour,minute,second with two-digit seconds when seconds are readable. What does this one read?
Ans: 3,18,14
